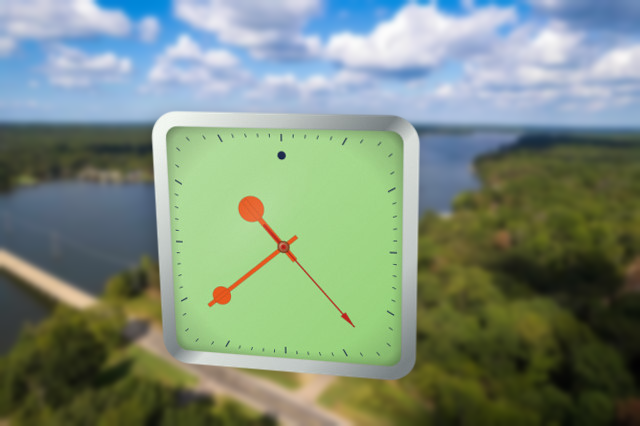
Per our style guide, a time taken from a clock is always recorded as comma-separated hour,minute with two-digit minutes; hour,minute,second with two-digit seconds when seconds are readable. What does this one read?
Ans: 10,38,23
